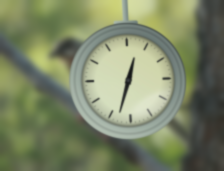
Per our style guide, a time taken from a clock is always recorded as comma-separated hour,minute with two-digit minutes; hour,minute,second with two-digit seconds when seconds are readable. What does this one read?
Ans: 12,33
